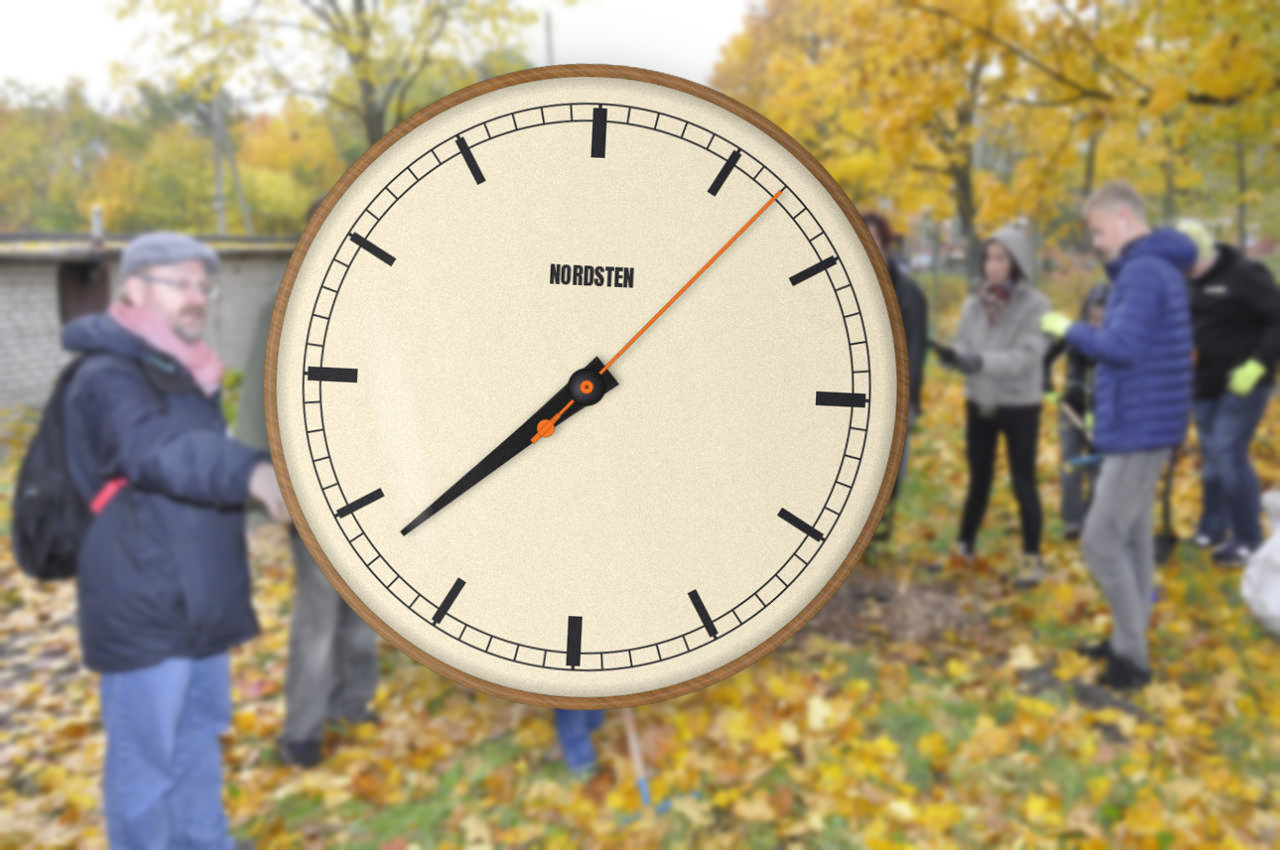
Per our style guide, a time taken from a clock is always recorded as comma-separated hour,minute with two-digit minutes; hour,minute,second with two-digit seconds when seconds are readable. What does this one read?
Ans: 7,38,07
